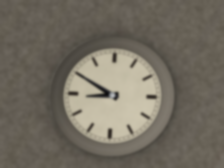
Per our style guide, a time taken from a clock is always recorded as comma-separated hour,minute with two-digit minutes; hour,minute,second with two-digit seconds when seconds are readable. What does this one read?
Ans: 8,50
